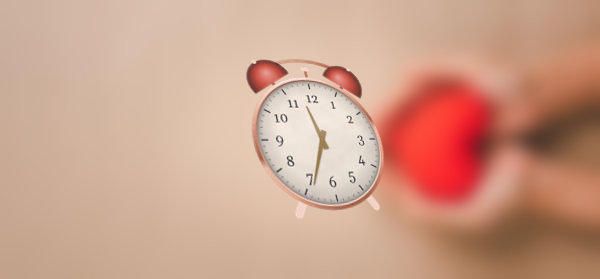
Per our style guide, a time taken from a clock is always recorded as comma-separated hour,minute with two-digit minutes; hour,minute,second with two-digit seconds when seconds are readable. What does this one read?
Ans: 11,34
